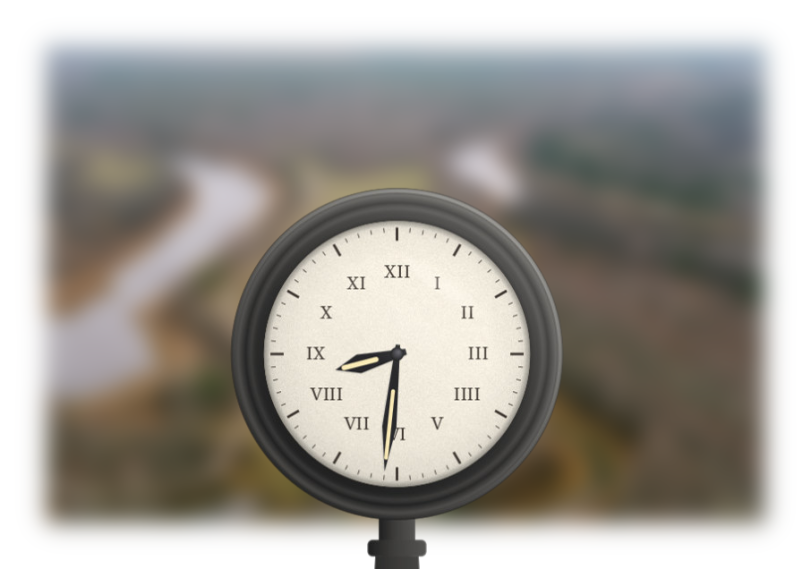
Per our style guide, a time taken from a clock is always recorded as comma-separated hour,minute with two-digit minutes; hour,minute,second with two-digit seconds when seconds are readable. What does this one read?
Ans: 8,31
